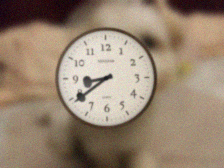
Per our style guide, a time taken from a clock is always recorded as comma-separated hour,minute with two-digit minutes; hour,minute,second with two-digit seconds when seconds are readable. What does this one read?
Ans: 8,39
